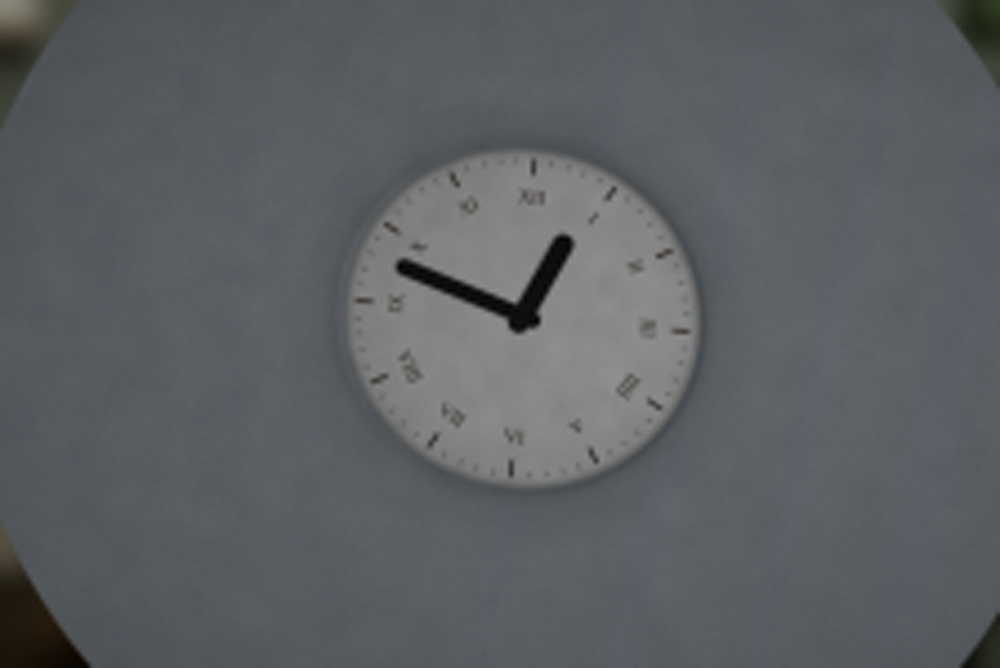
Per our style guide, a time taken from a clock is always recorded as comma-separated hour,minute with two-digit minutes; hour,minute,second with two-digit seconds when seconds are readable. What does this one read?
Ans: 12,48
